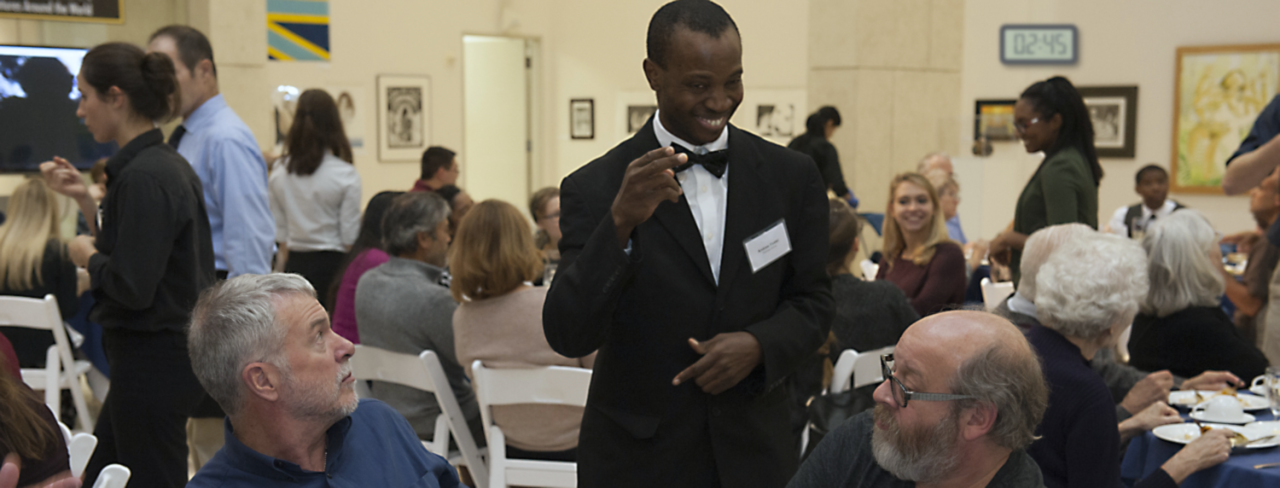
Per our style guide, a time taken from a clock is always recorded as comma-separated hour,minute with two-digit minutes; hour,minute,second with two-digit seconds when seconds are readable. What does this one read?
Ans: 2,45
